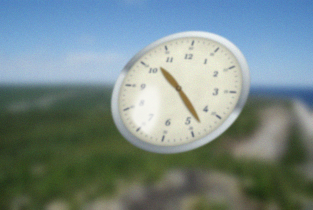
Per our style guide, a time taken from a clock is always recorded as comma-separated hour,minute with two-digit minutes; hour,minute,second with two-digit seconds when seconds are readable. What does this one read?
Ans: 10,23
